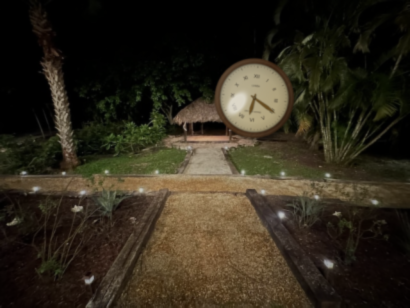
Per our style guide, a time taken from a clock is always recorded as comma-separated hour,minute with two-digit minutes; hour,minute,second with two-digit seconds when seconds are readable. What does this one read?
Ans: 6,20
